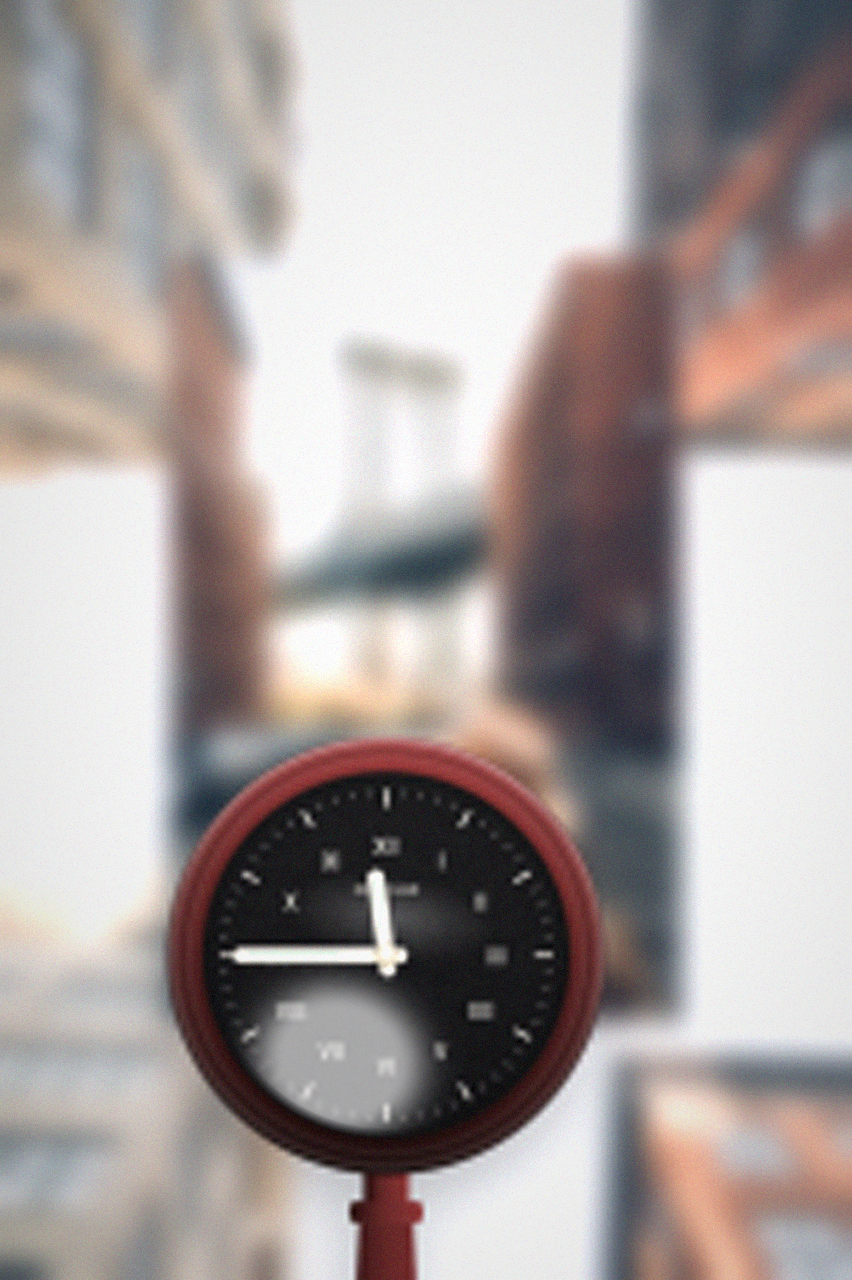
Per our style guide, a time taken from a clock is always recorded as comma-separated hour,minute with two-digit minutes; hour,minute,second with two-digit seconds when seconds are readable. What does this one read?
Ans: 11,45
